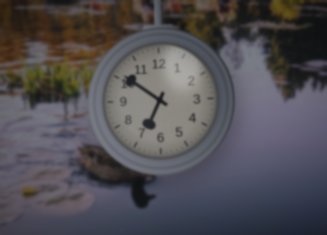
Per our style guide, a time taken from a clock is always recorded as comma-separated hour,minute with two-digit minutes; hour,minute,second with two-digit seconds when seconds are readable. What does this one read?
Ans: 6,51
